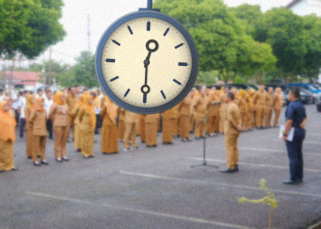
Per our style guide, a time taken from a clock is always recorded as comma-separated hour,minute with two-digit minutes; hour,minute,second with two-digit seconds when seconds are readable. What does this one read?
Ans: 12,30
